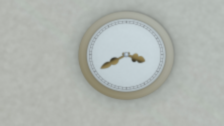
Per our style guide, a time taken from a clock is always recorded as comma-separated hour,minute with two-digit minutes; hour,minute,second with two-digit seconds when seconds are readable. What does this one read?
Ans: 3,40
